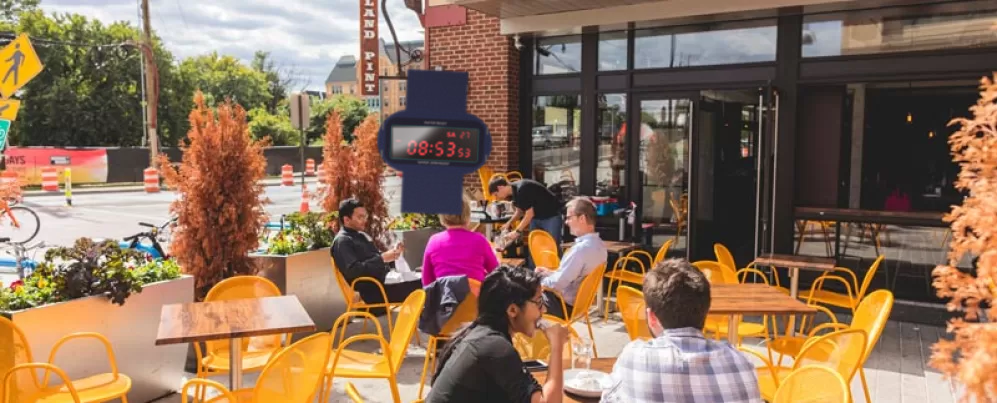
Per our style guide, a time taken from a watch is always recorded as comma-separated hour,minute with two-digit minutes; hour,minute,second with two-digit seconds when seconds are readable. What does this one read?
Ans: 8,53
